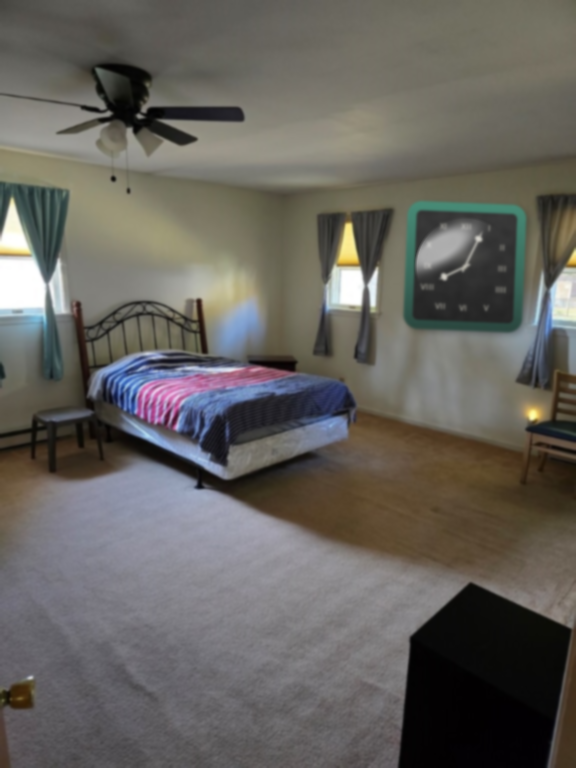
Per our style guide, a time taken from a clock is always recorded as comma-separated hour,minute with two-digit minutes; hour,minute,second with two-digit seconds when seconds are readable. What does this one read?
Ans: 8,04
